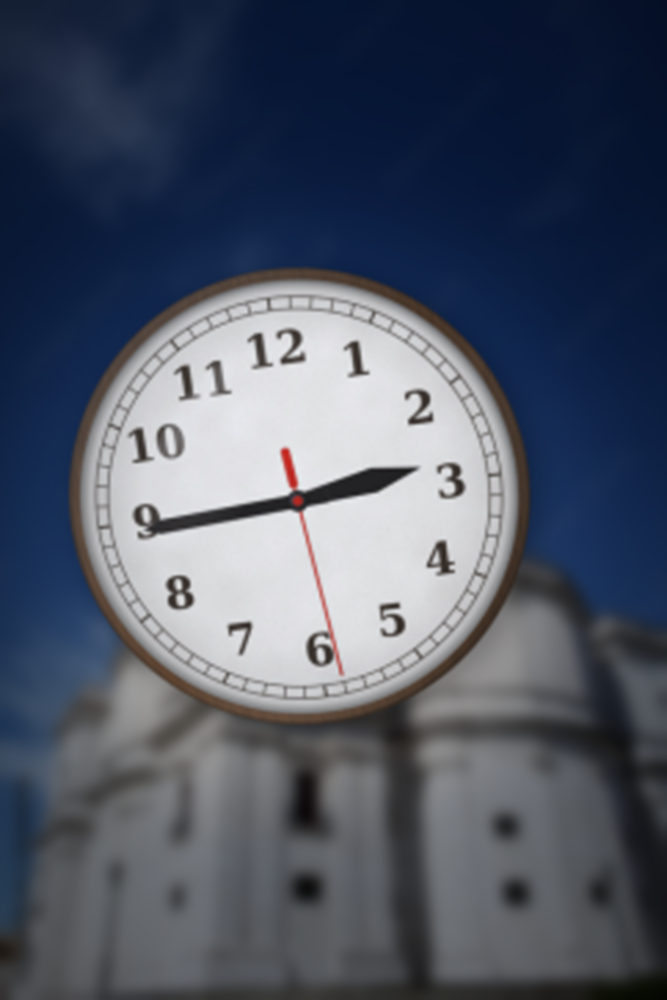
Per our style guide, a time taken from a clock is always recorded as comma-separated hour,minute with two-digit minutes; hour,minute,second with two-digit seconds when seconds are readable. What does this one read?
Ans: 2,44,29
